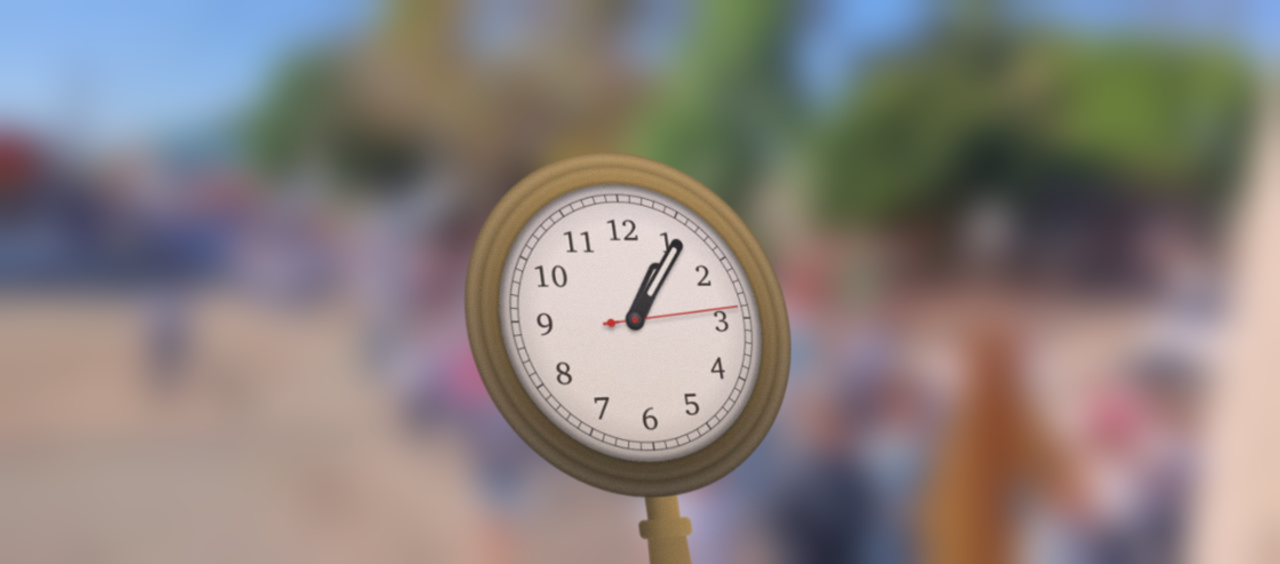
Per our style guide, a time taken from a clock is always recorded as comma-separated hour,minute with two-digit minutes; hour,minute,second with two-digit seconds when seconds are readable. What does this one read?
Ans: 1,06,14
